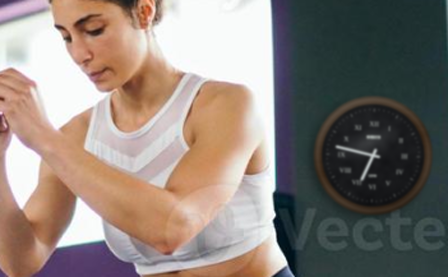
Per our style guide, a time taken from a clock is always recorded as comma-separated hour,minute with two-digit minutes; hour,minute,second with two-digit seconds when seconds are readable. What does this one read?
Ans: 6,47
